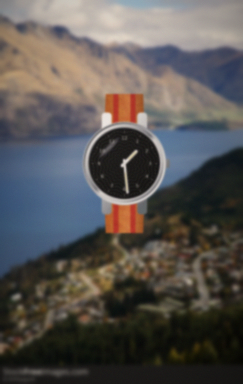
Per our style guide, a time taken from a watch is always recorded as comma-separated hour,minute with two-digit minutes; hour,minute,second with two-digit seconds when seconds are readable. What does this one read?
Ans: 1,29
